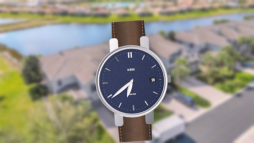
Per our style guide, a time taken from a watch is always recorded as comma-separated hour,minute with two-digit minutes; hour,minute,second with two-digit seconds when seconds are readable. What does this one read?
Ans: 6,39
